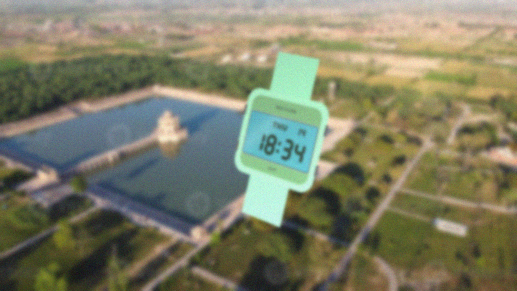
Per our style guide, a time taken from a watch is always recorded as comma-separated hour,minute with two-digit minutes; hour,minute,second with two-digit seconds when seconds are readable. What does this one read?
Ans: 18,34
